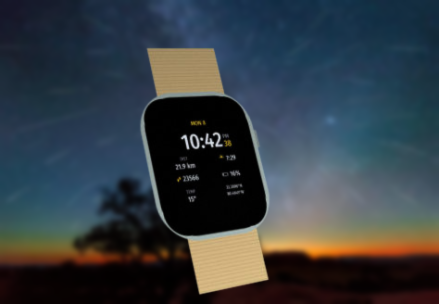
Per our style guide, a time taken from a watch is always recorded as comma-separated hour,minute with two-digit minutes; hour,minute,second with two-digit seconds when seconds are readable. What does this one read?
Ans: 10,42
